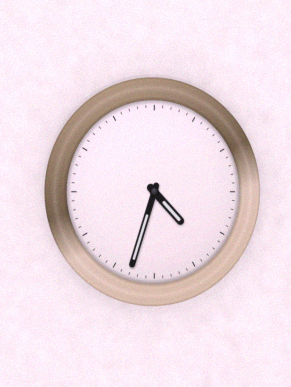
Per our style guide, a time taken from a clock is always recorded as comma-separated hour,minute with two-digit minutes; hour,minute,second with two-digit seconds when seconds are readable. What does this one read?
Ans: 4,33
